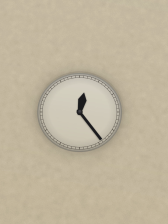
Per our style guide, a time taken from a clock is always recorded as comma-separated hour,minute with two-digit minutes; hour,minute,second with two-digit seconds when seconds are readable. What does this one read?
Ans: 12,24
